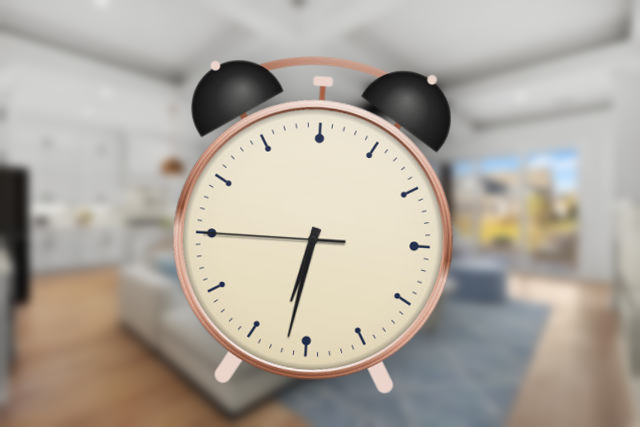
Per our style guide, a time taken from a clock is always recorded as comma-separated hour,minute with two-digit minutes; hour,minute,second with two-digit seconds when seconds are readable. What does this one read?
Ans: 6,31,45
